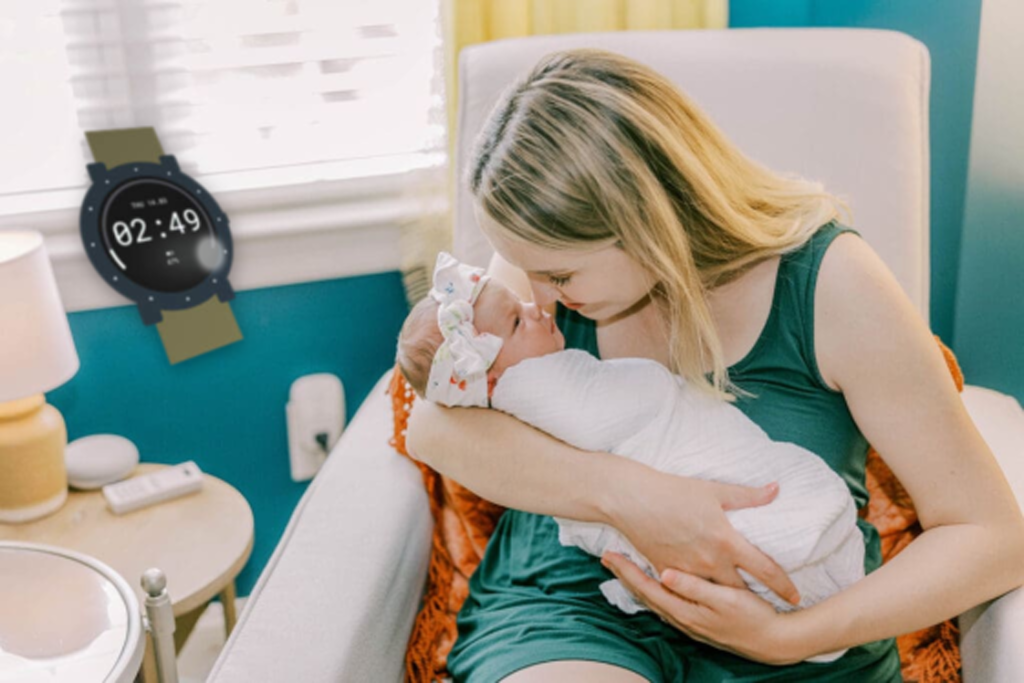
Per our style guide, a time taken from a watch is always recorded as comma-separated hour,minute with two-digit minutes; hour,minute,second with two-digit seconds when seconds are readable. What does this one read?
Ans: 2,49
